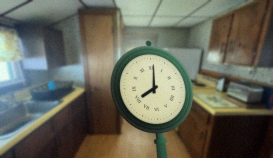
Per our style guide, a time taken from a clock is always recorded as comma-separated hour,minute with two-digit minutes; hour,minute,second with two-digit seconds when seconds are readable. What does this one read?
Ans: 8,01
